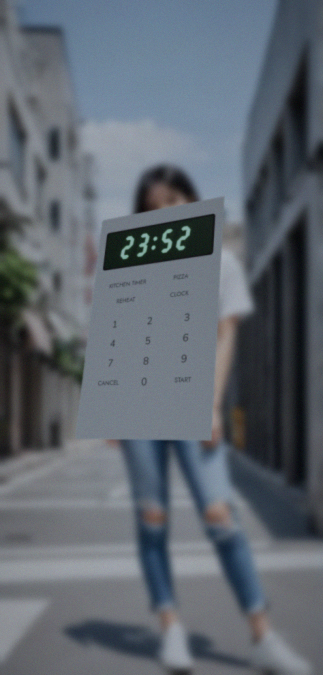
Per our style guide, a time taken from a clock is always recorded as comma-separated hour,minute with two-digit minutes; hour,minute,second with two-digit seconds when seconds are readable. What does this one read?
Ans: 23,52
